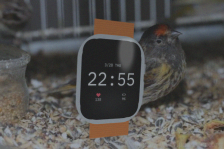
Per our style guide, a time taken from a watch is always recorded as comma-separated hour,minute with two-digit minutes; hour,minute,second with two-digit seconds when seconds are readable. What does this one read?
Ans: 22,55
